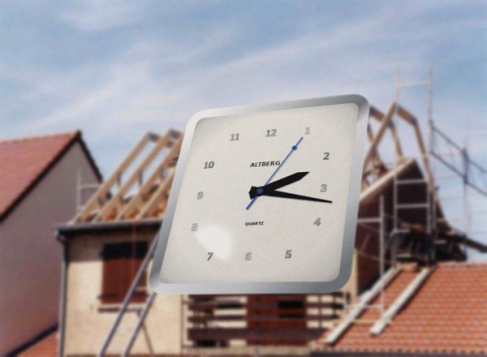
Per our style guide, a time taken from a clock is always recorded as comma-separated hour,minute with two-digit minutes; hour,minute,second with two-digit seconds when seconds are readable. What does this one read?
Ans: 2,17,05
